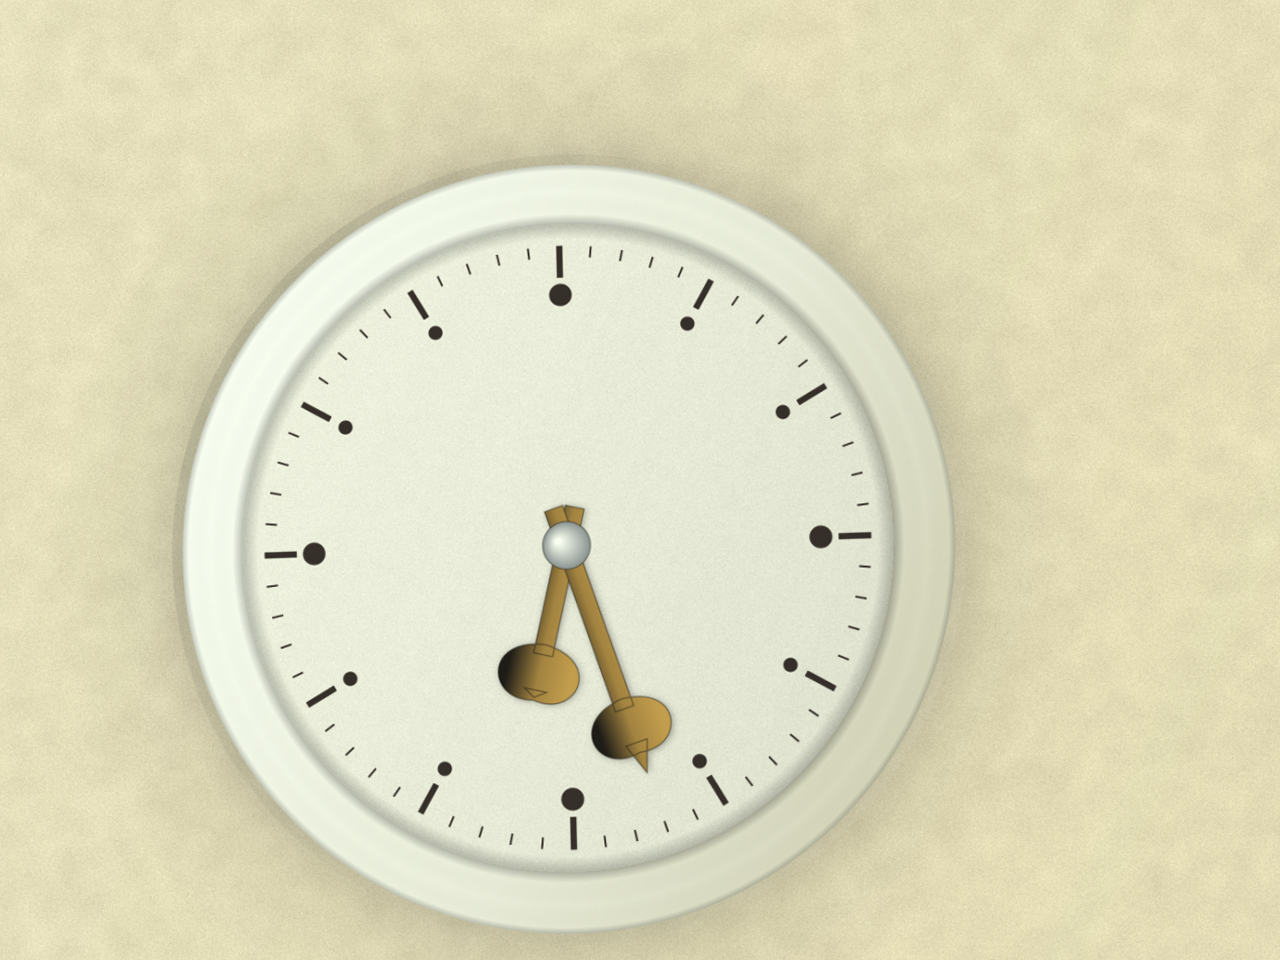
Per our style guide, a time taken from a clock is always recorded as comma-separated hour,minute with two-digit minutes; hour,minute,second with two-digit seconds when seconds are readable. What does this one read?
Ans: 6,27
